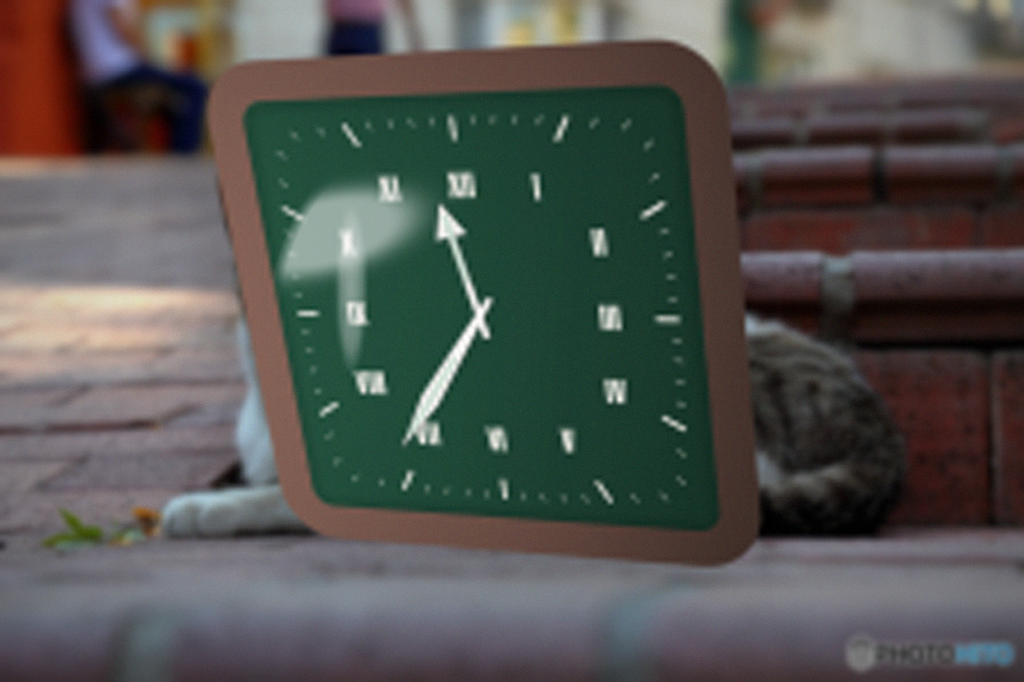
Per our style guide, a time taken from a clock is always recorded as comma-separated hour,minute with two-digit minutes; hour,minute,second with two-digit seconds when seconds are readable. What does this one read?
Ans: 11,36
